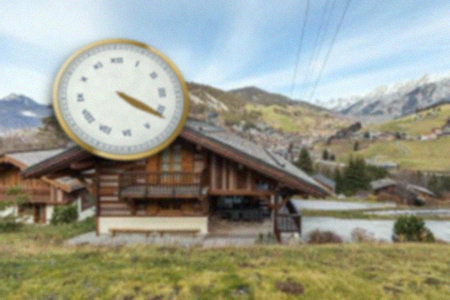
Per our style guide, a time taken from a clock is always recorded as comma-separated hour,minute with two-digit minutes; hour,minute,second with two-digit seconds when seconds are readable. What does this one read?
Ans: 4,21
